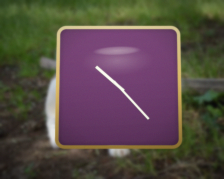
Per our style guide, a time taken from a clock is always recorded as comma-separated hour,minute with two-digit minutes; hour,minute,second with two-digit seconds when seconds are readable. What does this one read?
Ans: 10,23
